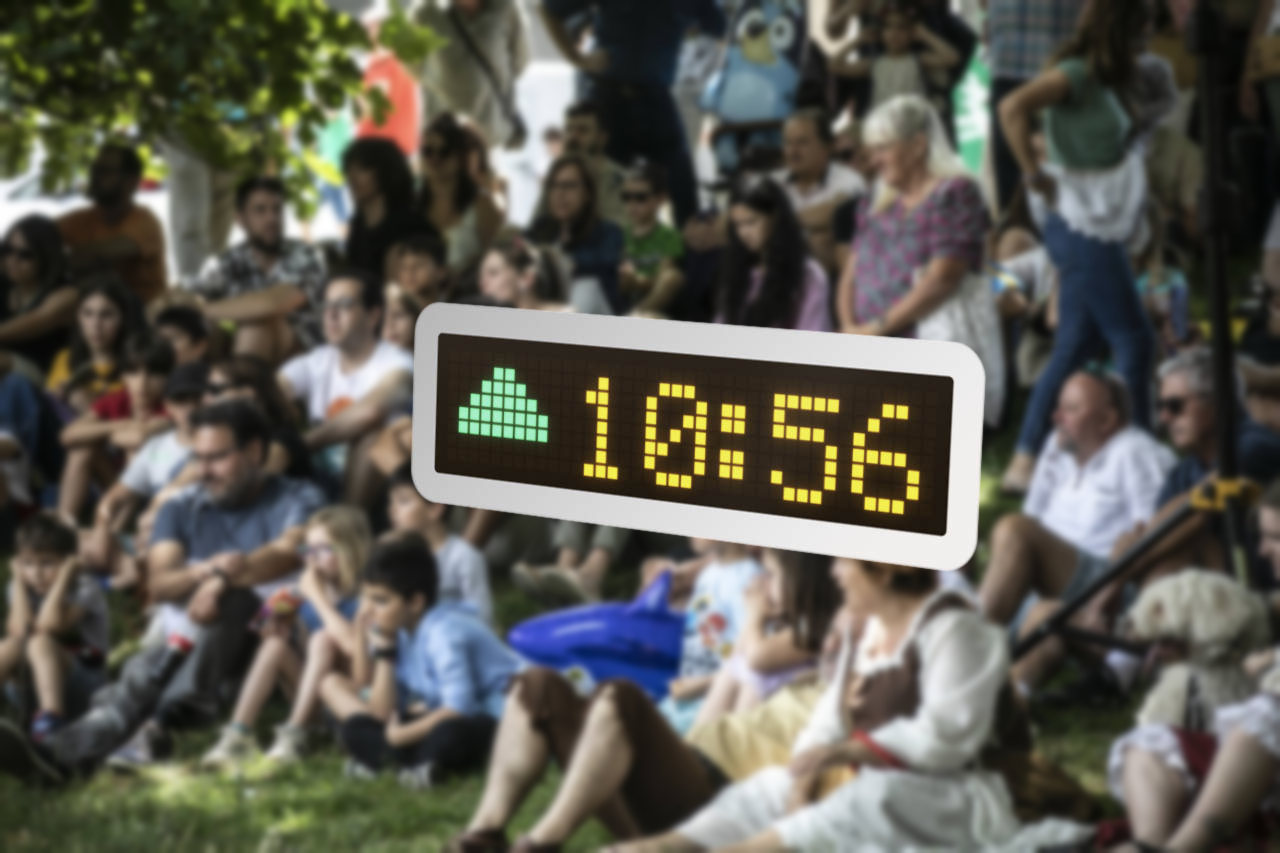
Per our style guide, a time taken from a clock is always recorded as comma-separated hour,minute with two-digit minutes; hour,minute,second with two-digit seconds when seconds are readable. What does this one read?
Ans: 10,56
